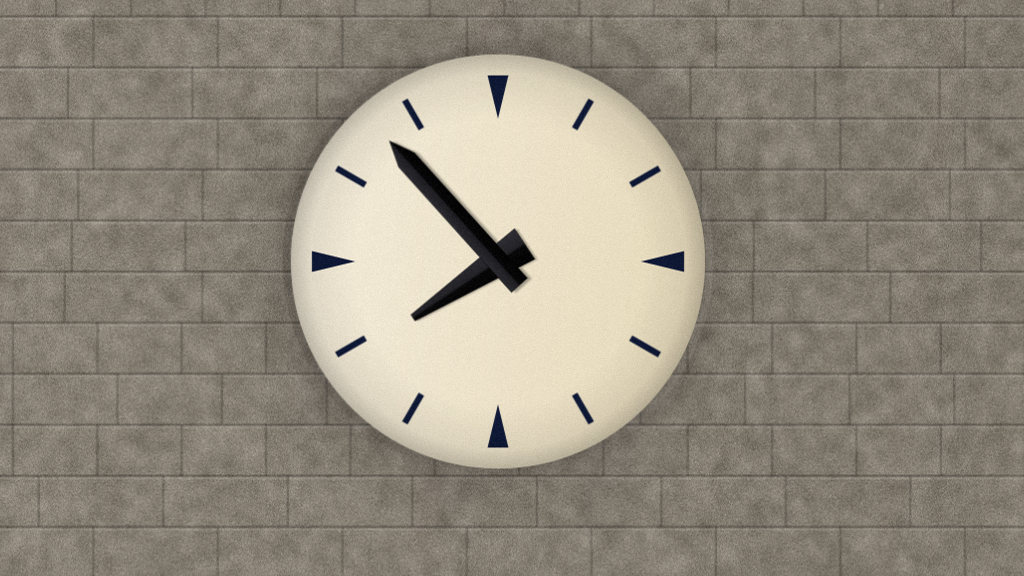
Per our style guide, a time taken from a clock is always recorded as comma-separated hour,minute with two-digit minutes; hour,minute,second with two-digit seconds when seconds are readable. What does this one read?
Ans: 7,53
